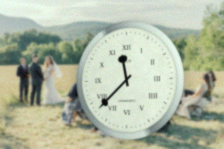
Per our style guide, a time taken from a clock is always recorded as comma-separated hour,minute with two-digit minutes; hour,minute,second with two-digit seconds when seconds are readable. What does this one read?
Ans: 11,38
